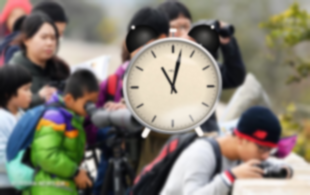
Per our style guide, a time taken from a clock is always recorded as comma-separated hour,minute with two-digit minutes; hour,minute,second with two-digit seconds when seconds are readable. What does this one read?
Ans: 11,02
